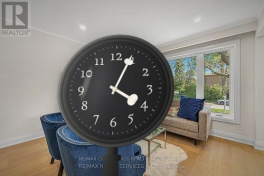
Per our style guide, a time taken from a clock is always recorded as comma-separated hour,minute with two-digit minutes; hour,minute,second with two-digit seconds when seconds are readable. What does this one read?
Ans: 4,04
